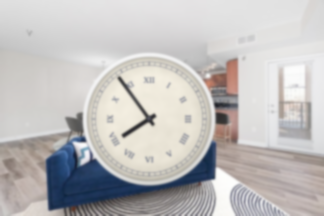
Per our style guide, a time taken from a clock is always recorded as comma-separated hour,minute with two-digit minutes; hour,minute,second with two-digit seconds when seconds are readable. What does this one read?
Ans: 7,54
